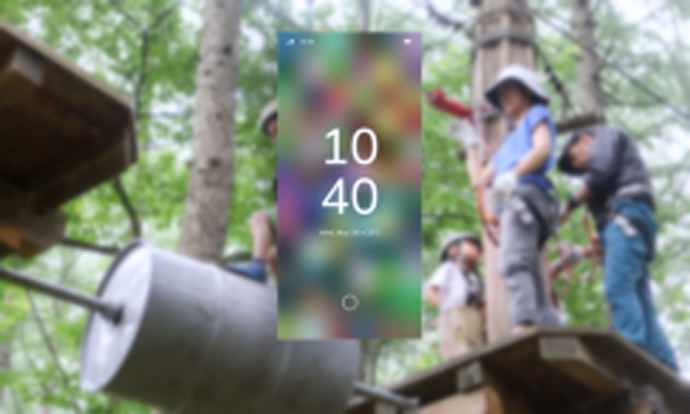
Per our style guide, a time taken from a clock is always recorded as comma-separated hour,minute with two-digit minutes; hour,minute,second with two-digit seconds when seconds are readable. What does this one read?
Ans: 10,40
